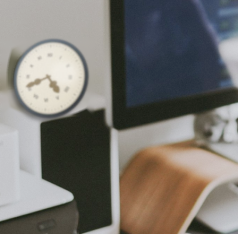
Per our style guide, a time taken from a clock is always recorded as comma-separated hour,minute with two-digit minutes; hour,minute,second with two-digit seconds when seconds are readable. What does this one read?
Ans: 4,41
